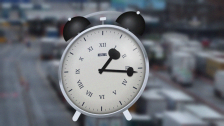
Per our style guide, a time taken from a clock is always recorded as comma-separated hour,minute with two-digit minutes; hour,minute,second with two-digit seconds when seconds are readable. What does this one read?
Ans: 1,16
